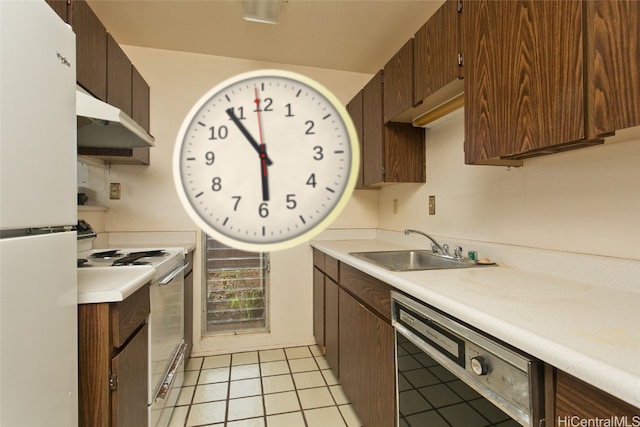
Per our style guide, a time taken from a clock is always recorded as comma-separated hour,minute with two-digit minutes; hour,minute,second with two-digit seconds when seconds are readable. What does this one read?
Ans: 5,53,59
